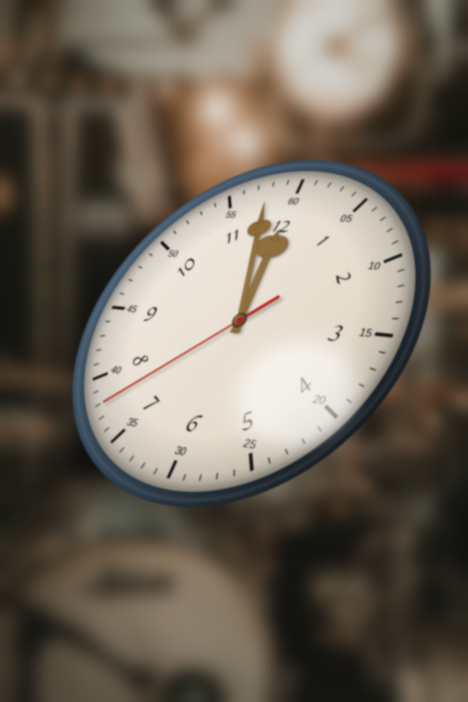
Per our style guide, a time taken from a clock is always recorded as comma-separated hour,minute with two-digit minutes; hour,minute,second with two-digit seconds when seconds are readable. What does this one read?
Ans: 11,57,38
